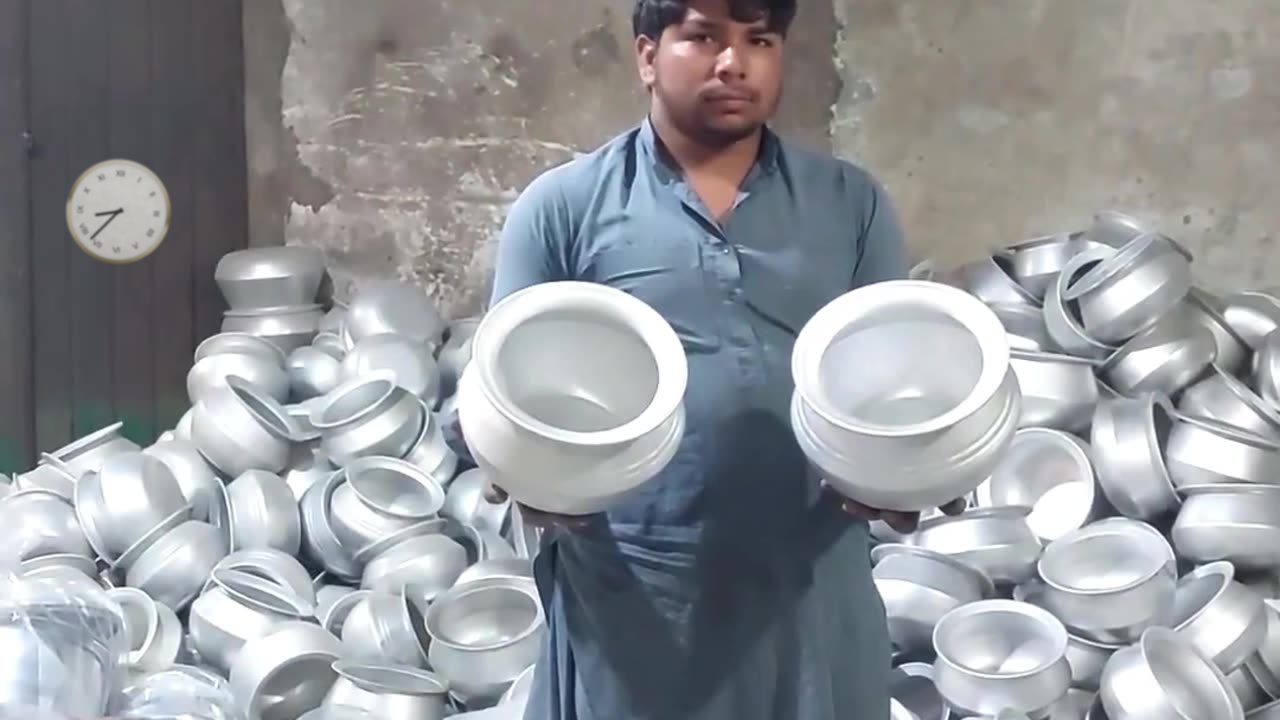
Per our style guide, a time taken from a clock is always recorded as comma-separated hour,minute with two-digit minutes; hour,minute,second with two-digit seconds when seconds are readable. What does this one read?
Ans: 8,37
